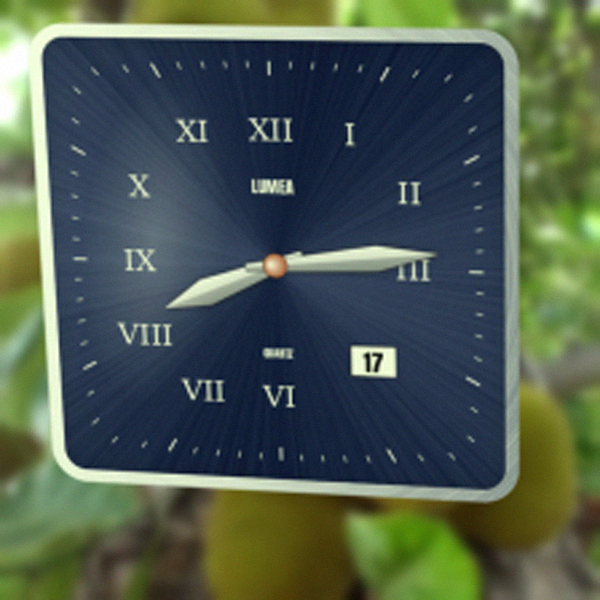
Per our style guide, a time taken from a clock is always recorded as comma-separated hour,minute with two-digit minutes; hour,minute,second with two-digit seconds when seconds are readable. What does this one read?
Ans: 8,14
